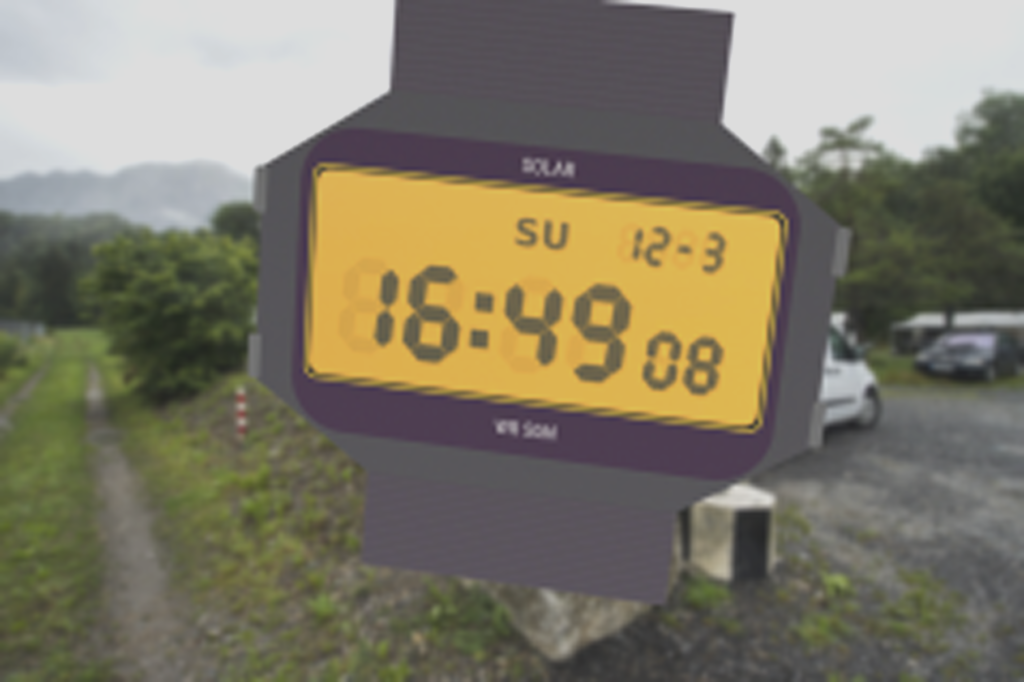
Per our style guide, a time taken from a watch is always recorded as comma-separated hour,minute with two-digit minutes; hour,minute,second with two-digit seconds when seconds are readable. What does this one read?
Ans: 16,49,08
